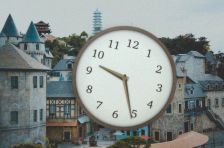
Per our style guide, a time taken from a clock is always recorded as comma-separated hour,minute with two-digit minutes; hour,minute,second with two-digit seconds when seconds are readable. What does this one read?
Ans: 9,26
